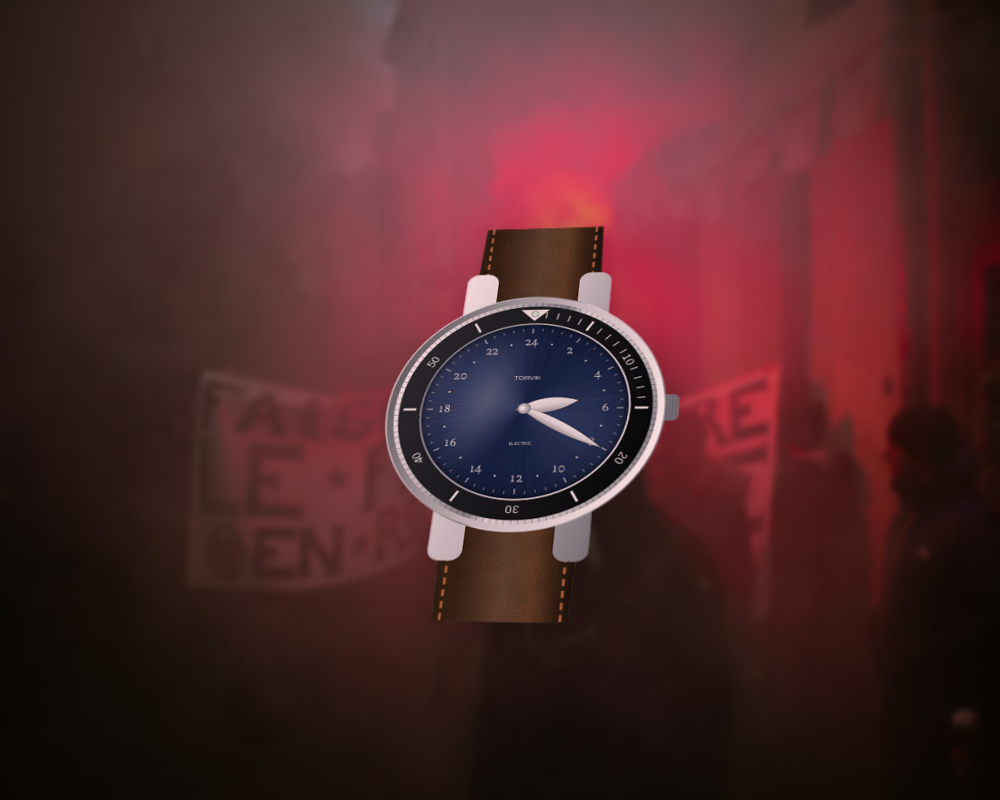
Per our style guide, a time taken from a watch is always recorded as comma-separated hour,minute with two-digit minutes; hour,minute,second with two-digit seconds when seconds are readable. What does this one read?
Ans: 5,20
